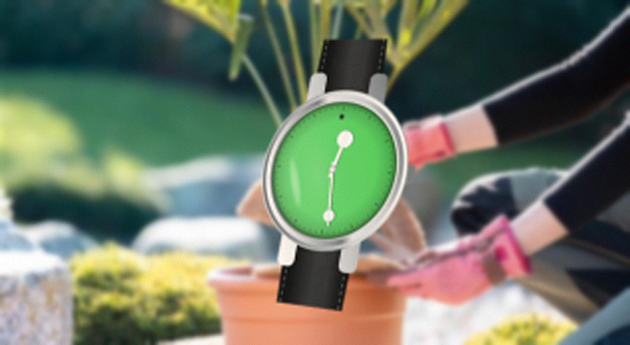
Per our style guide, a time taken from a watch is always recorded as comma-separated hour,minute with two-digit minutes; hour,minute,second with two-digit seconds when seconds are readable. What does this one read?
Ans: 12,29
